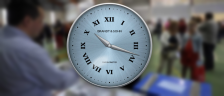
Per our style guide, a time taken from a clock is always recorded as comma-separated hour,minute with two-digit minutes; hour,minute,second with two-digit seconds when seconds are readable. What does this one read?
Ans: 10,18
